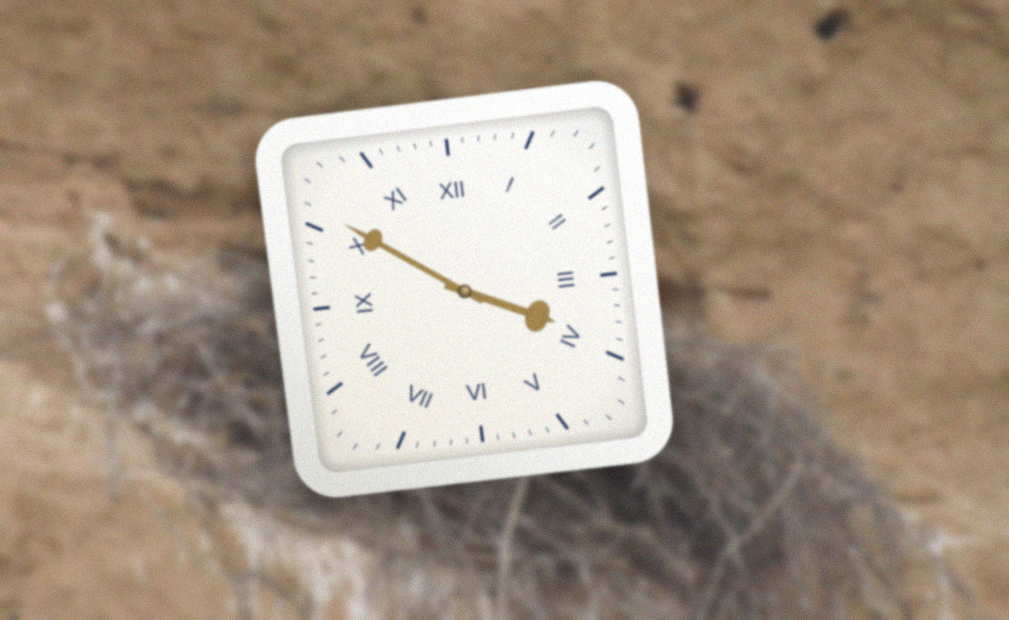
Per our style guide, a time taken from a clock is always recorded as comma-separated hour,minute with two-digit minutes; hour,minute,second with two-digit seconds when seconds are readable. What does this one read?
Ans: 3,51
